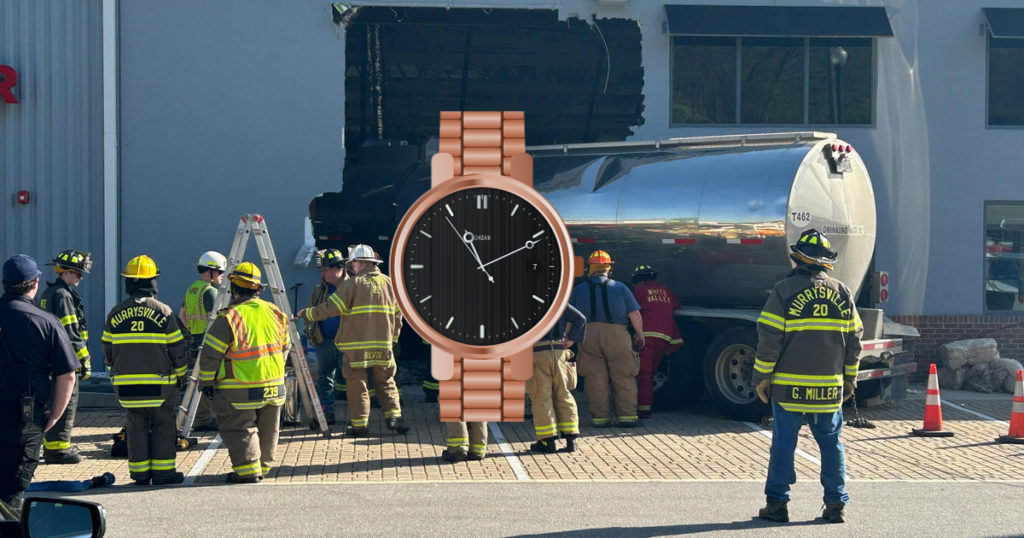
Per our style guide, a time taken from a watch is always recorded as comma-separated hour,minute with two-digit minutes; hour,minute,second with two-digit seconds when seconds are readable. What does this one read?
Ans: 11,10,54
